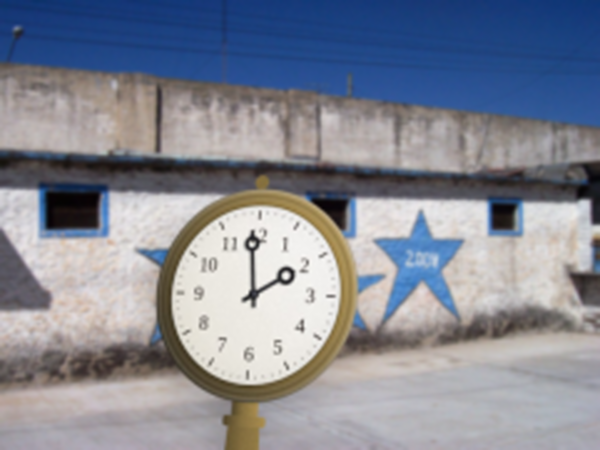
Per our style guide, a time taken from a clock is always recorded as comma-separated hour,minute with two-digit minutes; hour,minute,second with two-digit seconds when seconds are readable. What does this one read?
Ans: 1,59
